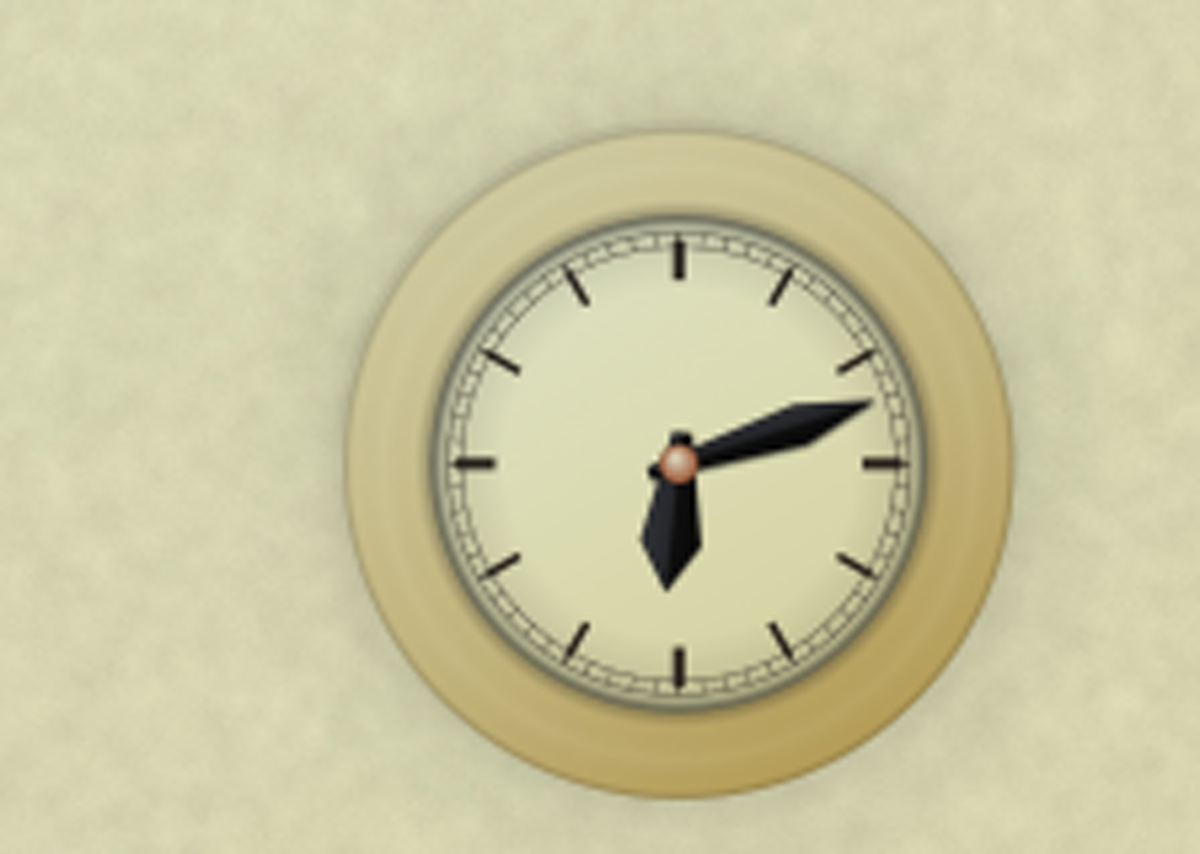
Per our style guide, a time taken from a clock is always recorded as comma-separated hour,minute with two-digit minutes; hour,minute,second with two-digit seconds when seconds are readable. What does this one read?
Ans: 6,12
